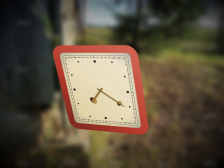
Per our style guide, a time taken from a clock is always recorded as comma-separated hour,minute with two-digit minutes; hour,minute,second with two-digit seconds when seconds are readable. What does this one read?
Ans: 7,21
